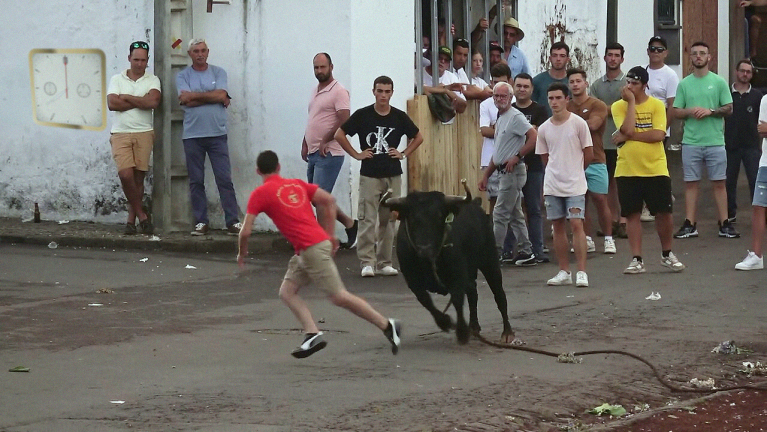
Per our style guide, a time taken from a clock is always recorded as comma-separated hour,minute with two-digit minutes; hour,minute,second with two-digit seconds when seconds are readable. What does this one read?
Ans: 7,39
